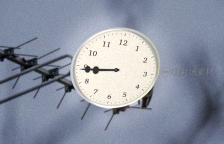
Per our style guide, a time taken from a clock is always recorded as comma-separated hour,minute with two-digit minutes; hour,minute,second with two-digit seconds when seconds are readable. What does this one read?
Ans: 8,44
